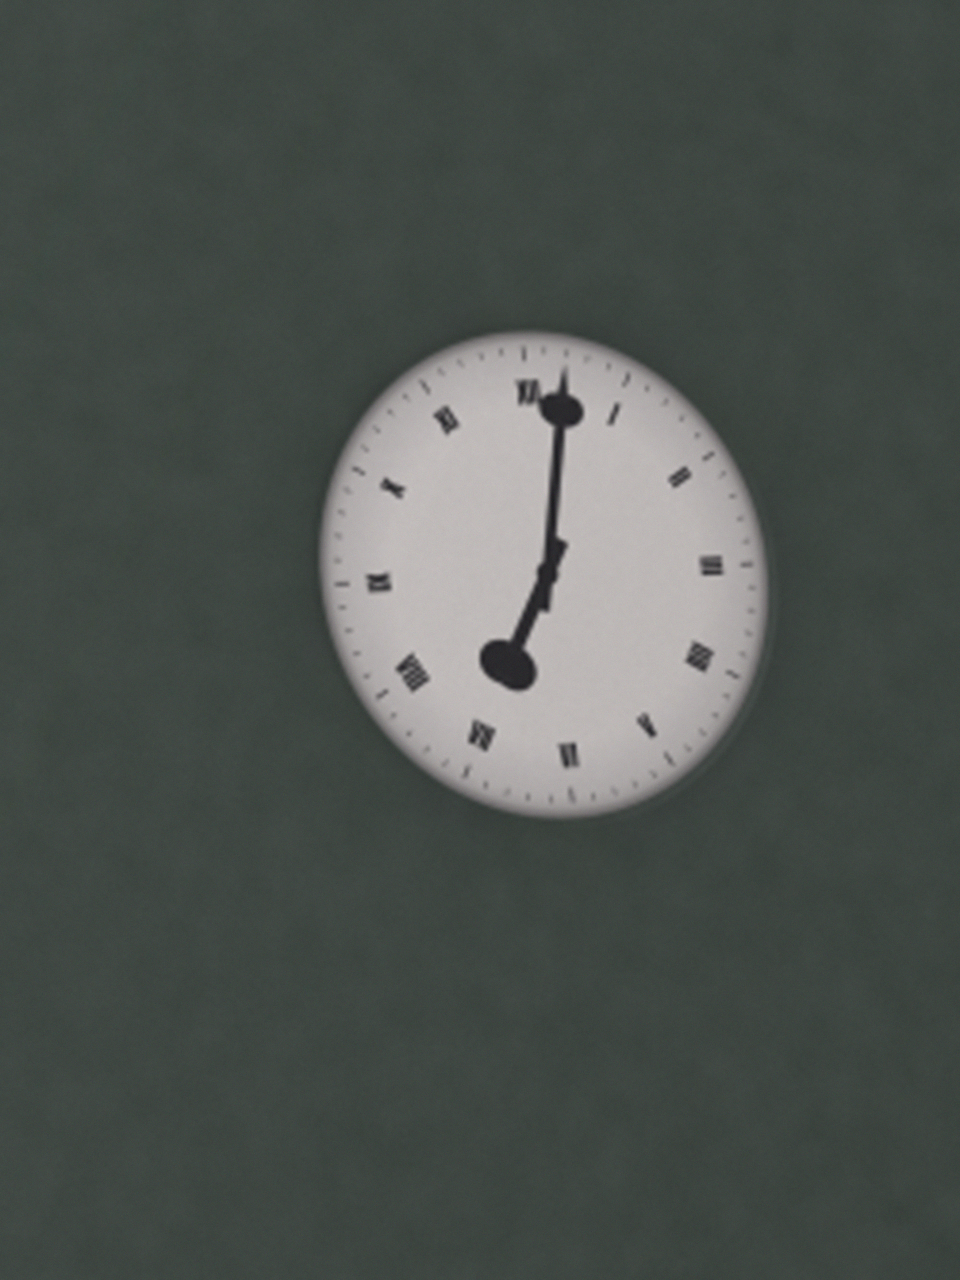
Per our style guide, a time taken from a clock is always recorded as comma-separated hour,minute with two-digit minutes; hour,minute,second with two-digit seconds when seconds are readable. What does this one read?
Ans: 7,02
